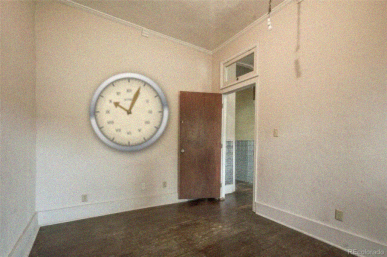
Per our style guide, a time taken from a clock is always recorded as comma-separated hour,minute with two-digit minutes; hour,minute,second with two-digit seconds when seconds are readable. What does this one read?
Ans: 10,04
